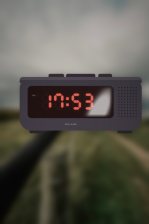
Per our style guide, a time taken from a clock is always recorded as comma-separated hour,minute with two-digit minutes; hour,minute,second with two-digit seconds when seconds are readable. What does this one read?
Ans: 17,53
